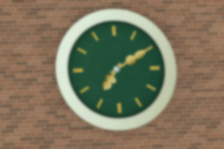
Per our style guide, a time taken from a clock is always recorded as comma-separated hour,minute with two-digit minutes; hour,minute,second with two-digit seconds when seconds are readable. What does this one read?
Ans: 7,10
